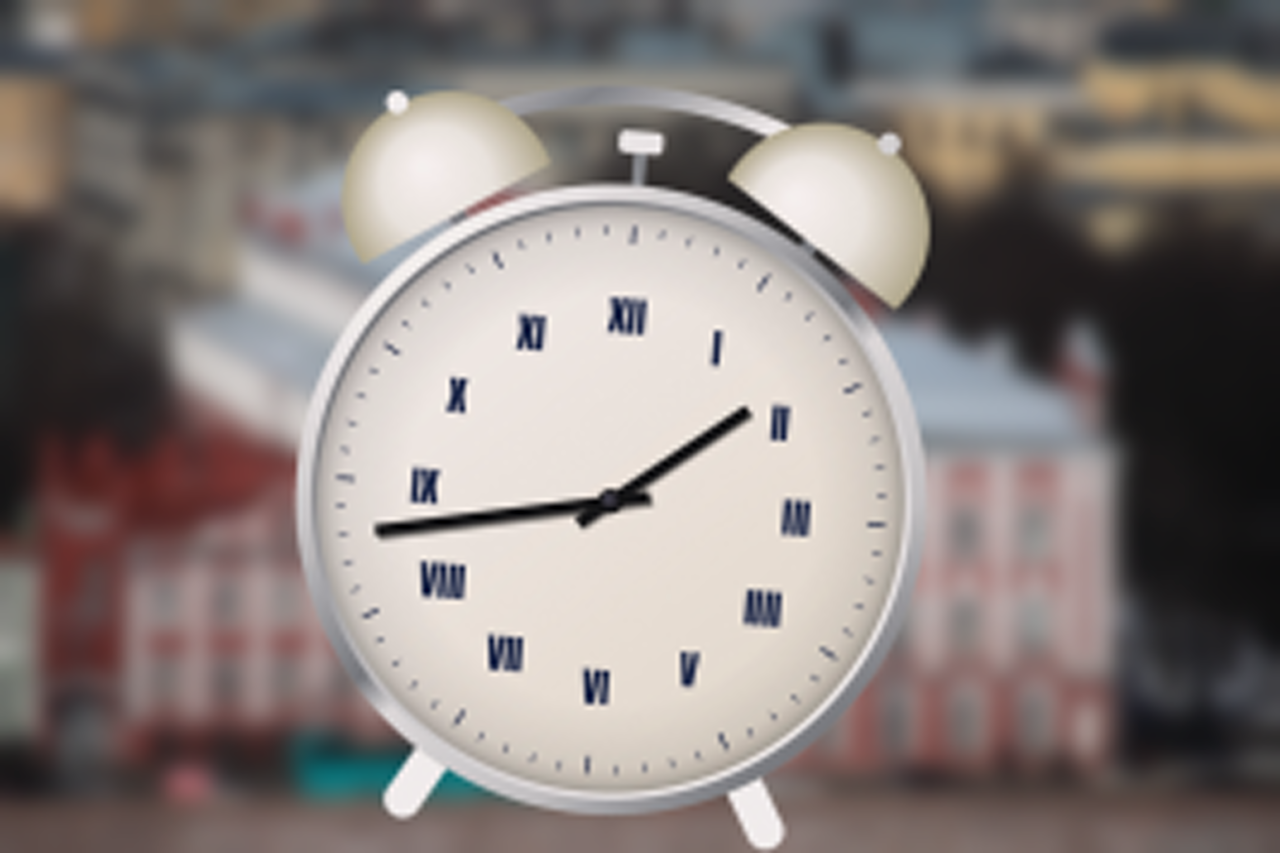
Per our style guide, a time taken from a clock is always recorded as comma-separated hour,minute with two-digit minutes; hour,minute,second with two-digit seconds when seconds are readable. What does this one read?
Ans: 1,43
